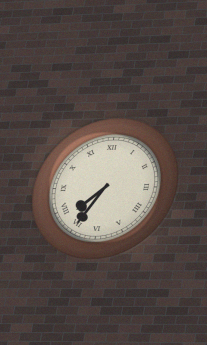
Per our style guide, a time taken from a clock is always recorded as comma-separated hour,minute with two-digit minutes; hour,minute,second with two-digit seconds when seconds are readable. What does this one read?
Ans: 7,35
